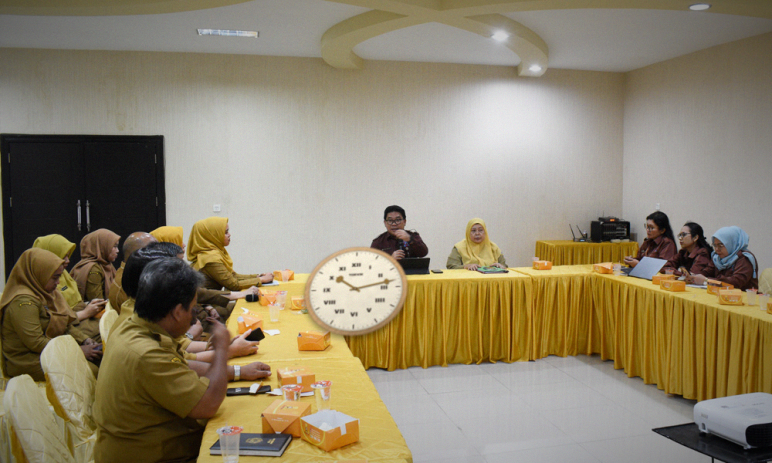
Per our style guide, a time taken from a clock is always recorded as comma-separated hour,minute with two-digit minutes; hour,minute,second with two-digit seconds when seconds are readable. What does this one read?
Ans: 10,13
